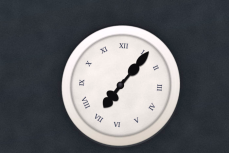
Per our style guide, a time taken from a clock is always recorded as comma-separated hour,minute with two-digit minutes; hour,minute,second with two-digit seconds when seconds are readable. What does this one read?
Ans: 7,06
